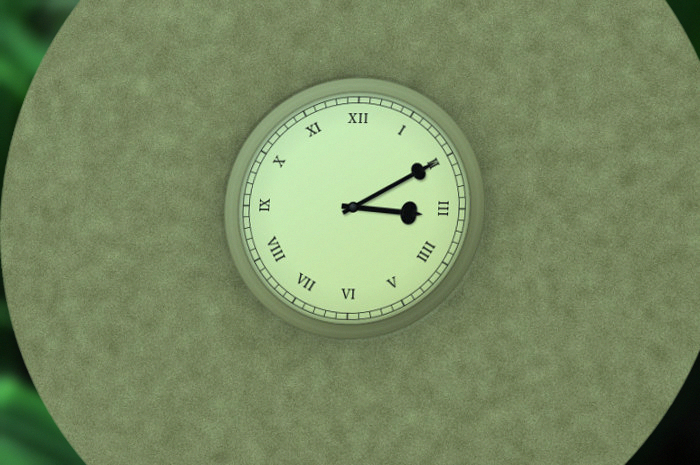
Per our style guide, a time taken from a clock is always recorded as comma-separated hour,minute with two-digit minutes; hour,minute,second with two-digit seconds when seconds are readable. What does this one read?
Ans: 3,10
